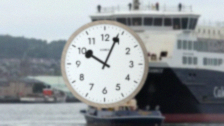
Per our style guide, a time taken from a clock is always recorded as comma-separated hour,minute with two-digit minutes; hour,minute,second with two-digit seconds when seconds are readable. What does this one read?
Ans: 10,04
